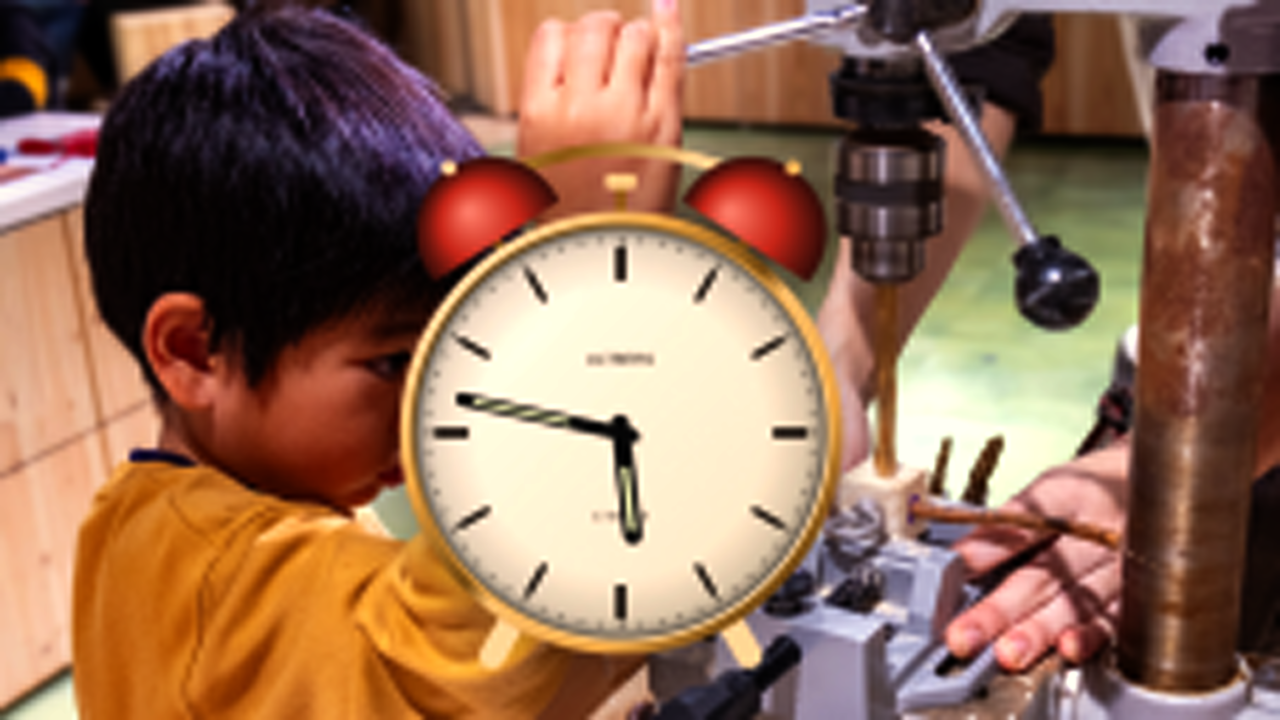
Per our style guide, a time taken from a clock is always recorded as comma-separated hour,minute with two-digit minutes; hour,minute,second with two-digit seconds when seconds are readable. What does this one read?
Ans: 5,47
